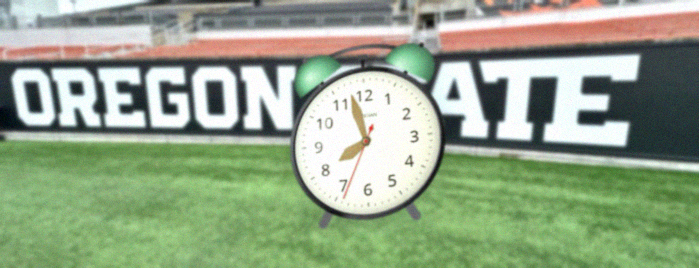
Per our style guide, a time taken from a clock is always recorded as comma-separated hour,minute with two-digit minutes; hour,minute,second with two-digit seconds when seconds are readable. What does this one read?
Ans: 7,57,34
